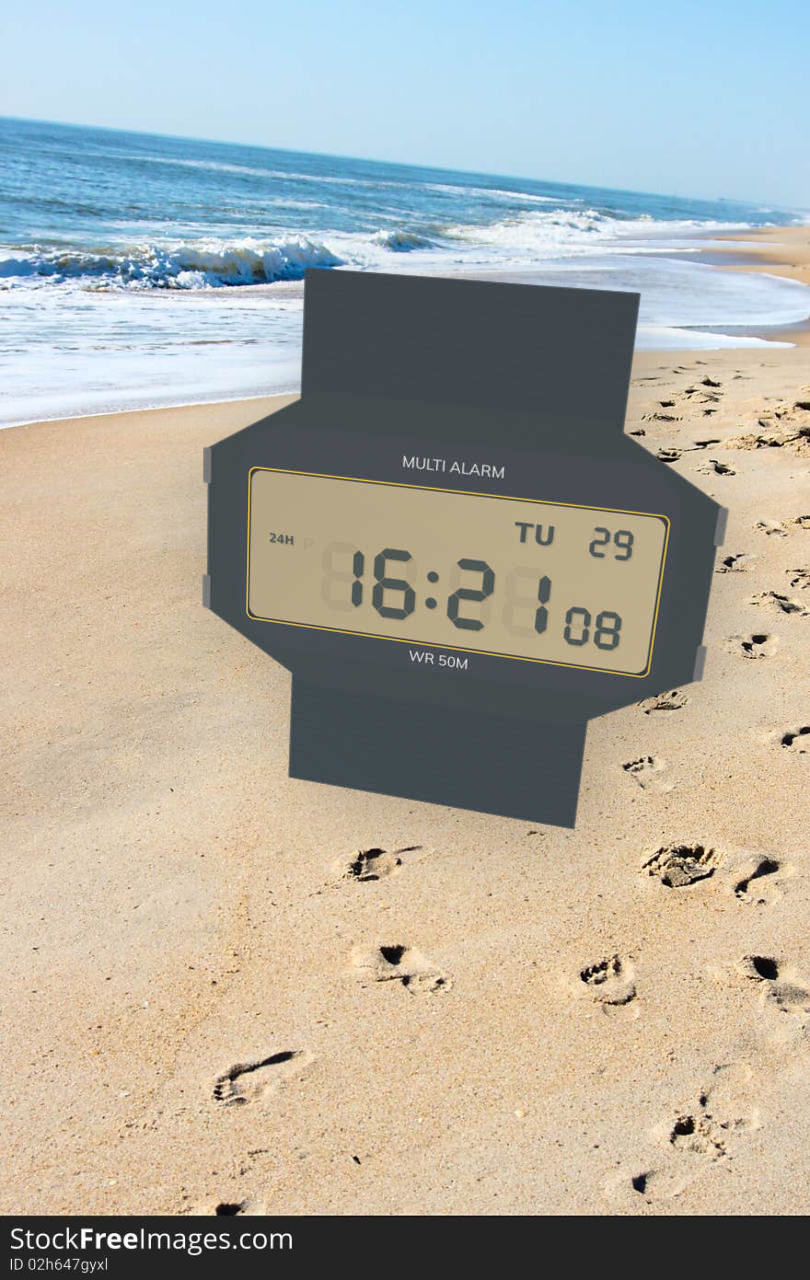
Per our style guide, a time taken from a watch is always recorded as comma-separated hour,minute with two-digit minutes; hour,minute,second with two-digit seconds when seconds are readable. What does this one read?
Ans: 16,21,08
